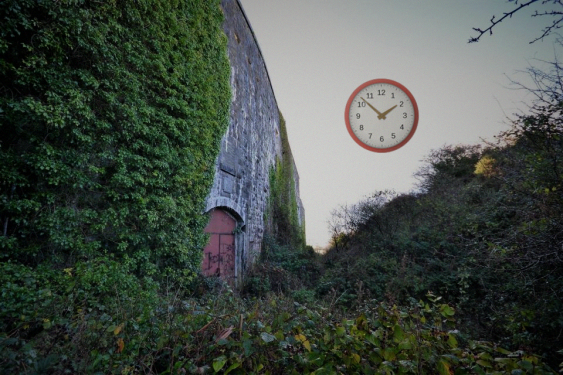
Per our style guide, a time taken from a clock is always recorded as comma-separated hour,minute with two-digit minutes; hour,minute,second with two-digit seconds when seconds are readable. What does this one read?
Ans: 1,52
